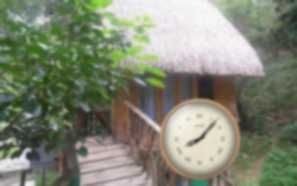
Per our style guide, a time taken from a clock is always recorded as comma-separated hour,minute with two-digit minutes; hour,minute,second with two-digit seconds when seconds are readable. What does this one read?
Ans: 8,07
